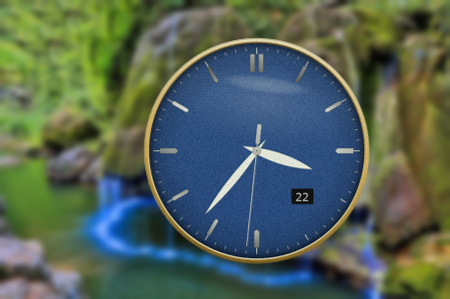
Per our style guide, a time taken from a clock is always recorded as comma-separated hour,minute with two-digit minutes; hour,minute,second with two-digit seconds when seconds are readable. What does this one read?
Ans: 3,36,31
